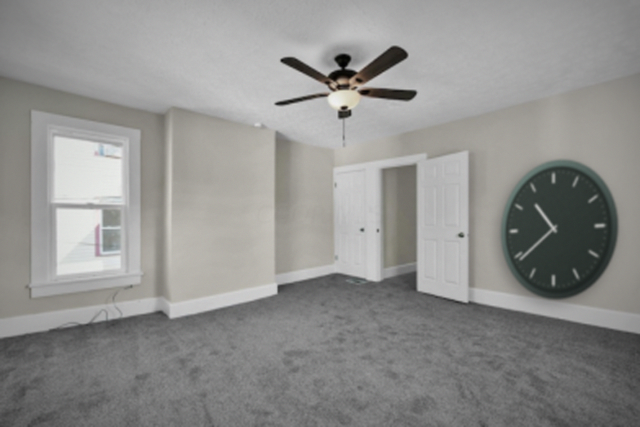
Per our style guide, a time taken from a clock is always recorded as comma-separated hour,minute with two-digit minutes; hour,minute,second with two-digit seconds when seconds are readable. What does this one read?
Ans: 10,39
